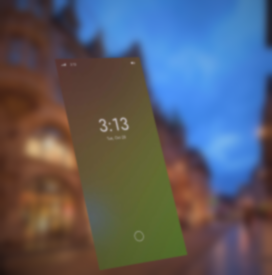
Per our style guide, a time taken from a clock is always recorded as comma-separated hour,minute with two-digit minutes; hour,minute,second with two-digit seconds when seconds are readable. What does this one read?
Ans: 3,13
